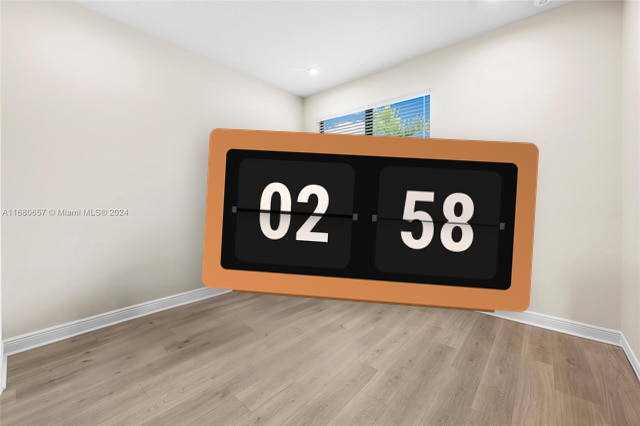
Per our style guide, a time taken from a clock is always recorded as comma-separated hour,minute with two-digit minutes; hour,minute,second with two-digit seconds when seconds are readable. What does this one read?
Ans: 2,58
